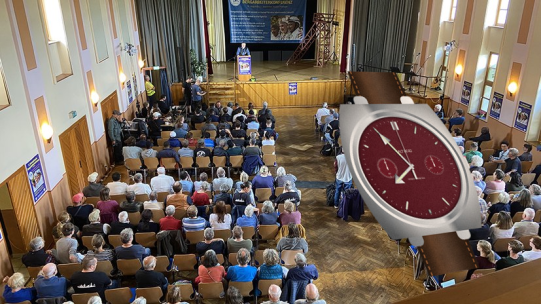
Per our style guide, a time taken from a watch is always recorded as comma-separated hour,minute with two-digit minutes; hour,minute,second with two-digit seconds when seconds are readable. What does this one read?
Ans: 7,55
